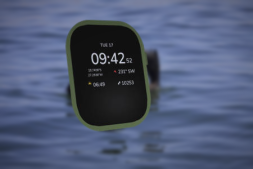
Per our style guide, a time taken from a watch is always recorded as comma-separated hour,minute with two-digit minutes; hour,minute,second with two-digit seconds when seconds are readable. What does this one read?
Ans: 9,42
